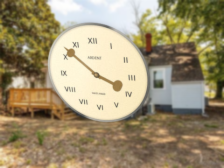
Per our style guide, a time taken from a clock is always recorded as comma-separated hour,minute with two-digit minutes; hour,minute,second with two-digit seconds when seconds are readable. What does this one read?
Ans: 3,52
